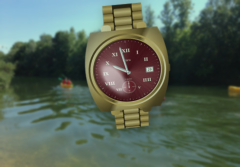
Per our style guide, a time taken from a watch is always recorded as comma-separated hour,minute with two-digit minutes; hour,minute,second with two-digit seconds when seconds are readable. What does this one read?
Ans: 9,58
